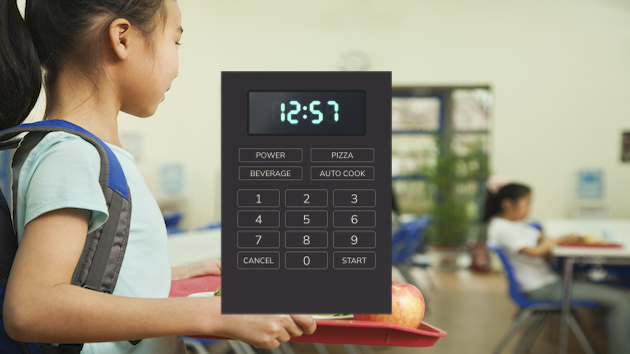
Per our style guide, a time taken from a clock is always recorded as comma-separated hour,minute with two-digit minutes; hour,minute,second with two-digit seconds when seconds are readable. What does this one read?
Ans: 12,57
